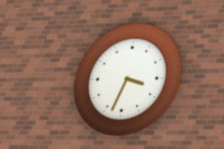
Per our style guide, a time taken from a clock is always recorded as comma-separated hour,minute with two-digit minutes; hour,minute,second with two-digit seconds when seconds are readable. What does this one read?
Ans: 3,33
